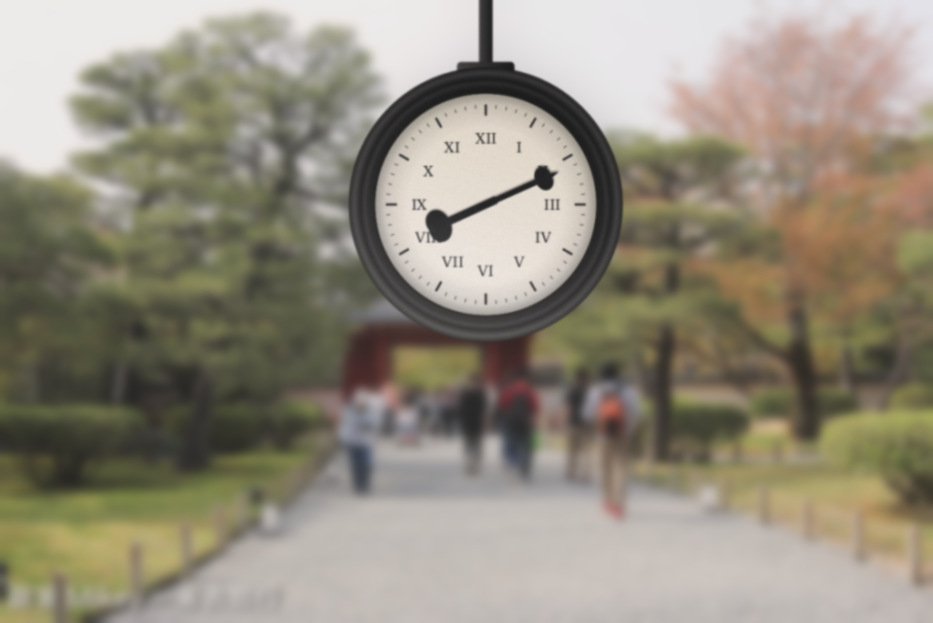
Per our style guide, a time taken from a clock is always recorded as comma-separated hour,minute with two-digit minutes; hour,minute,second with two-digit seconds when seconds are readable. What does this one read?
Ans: 8,11
